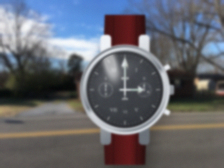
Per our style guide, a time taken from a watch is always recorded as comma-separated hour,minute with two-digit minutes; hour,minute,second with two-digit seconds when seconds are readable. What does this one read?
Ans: 3,00
